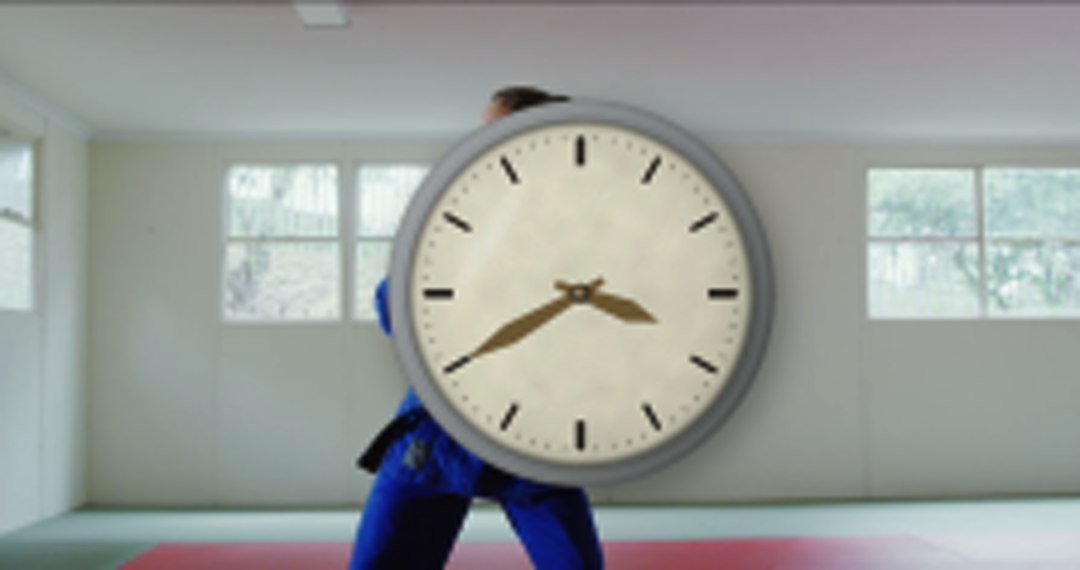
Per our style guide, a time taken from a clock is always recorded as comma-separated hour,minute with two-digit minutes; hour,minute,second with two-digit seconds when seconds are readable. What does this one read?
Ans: 3,40
